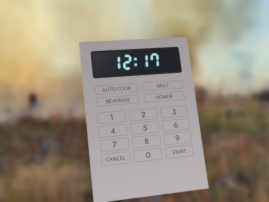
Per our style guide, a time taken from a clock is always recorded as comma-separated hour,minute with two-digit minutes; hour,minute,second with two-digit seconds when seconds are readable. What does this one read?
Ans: 12,17
